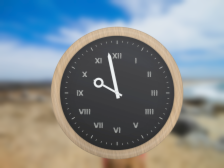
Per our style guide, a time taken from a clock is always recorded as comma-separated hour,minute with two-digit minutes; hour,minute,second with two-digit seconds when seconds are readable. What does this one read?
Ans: 9,58
